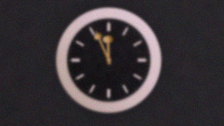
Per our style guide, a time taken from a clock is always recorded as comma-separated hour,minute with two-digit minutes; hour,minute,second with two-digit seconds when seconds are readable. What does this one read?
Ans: 11,56
